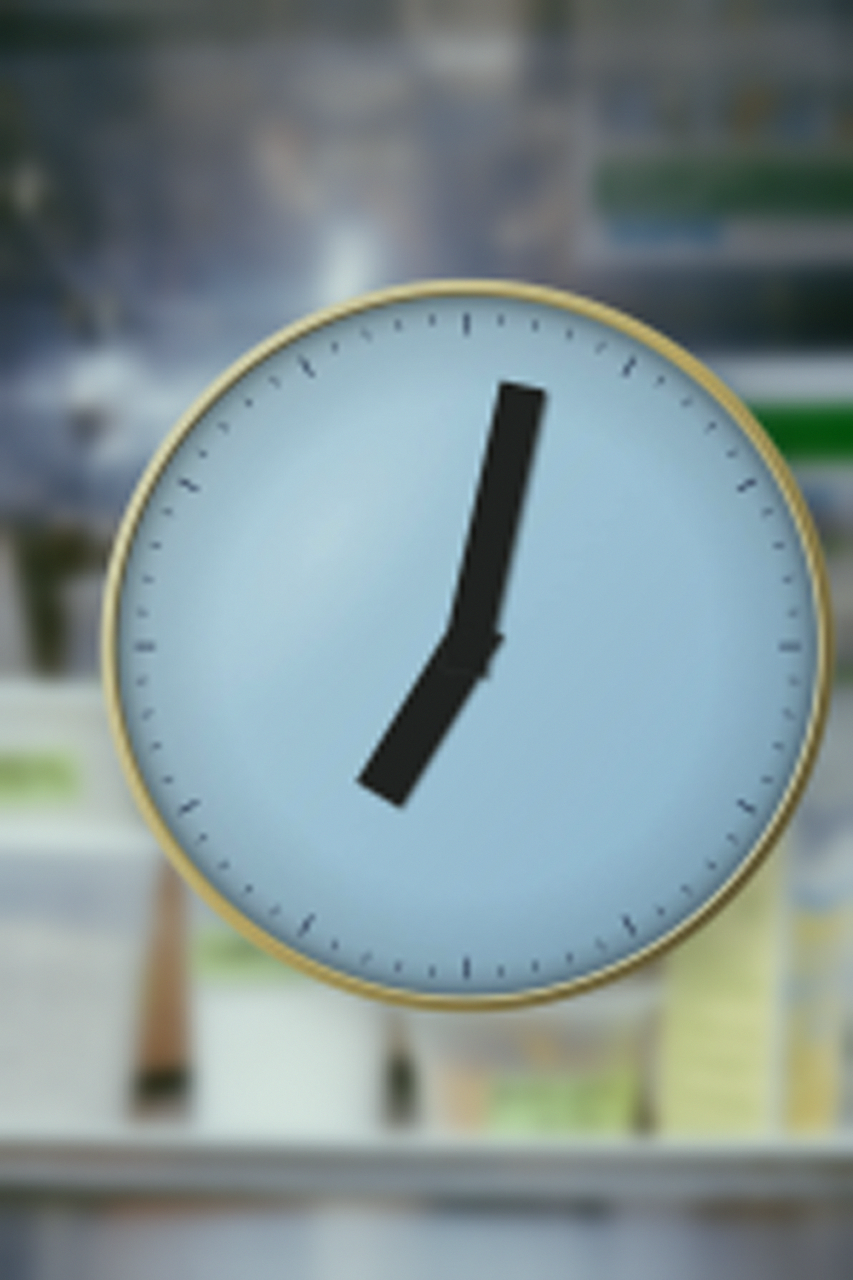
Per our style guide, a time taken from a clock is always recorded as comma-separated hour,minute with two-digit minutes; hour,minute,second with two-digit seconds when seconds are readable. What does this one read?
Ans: 7,02
